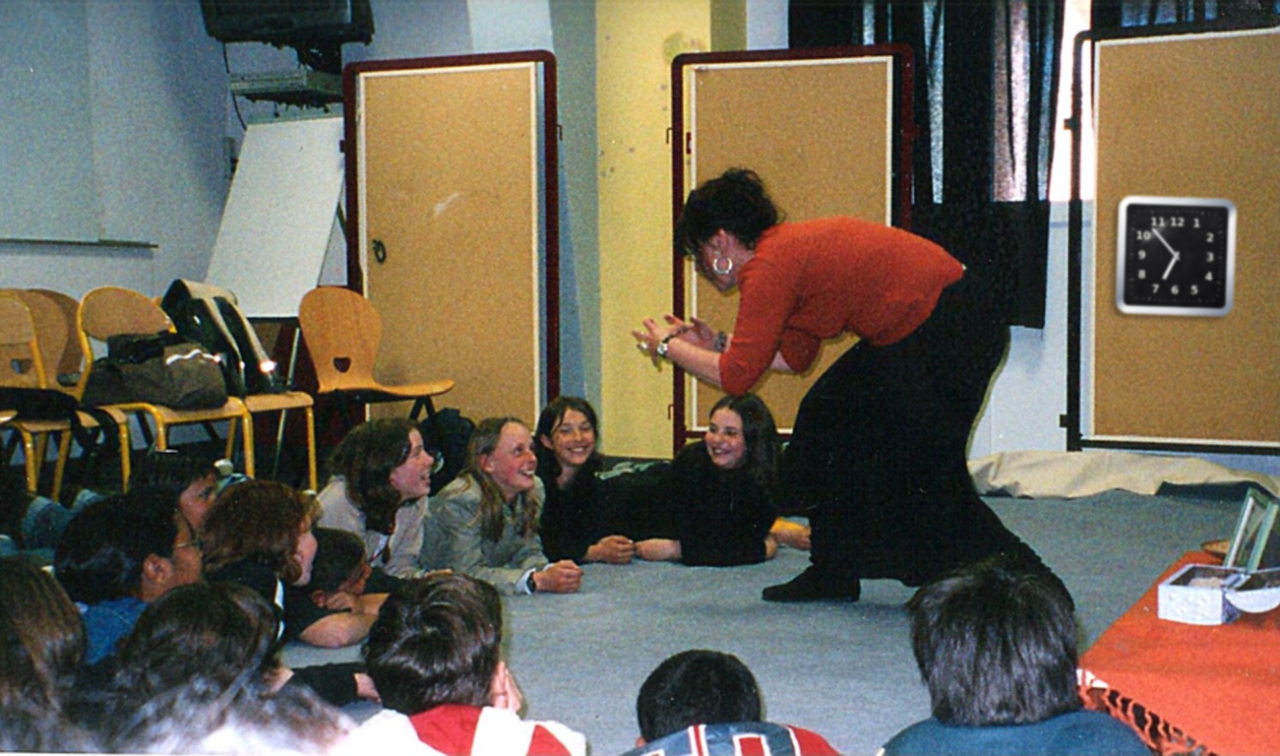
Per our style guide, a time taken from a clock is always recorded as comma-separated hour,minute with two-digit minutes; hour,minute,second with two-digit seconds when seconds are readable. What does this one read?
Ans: 6,53
